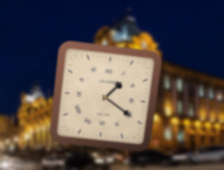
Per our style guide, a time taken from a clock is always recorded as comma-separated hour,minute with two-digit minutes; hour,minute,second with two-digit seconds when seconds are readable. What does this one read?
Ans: 1,20
